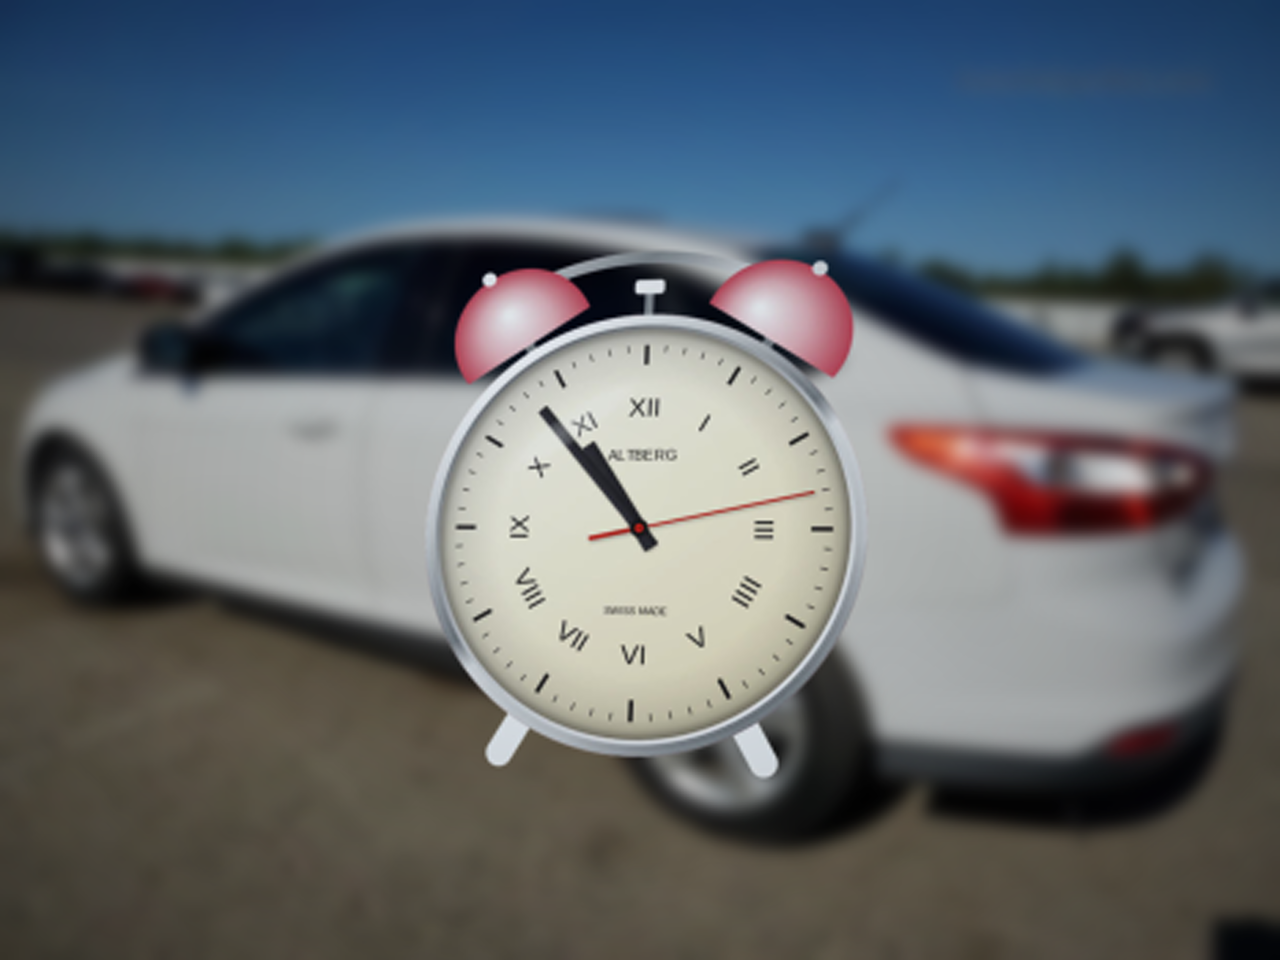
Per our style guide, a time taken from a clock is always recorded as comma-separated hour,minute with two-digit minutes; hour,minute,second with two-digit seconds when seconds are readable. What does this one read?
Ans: 10,53,13
